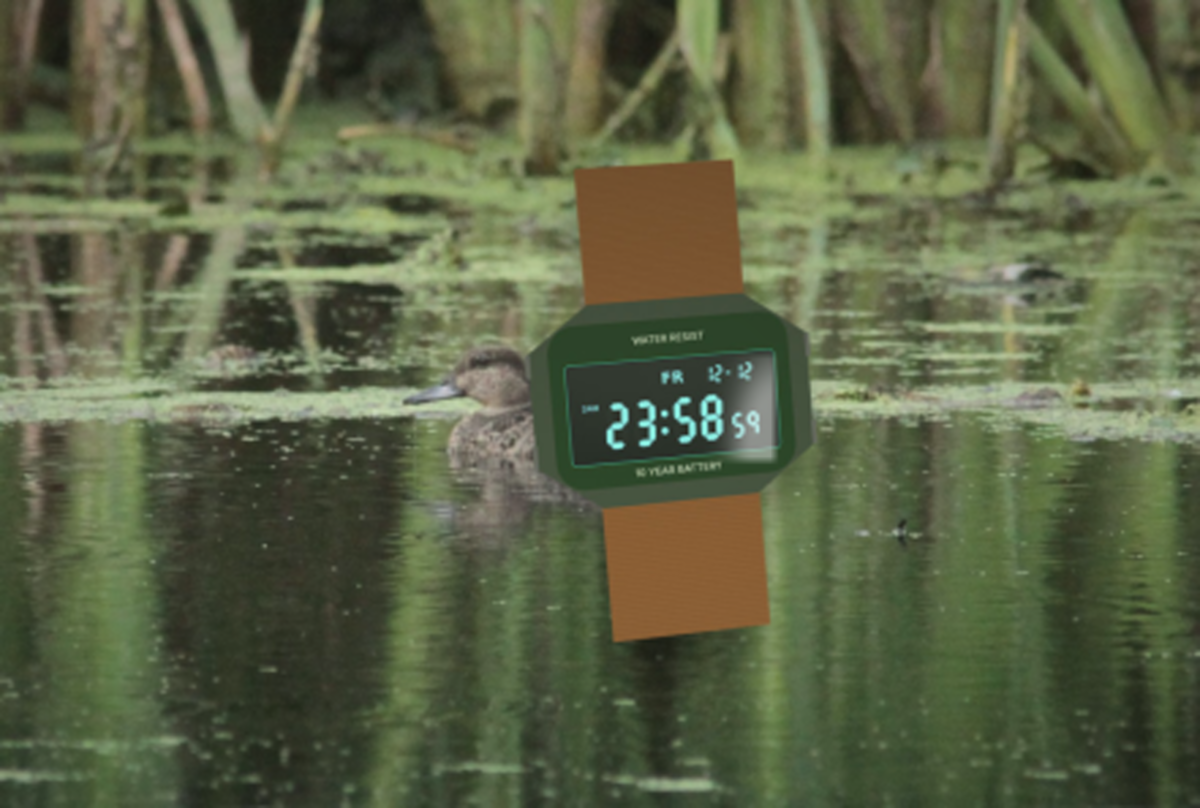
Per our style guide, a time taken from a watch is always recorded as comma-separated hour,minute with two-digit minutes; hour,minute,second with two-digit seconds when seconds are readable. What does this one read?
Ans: 23,58,59
